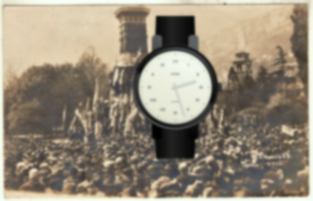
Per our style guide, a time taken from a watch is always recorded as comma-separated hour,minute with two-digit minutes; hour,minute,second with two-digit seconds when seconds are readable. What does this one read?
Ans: 2,27
